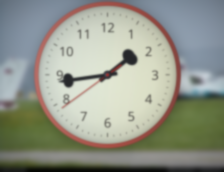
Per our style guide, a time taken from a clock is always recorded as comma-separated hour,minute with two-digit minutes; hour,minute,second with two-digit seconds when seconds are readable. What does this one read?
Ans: 1,43,39
